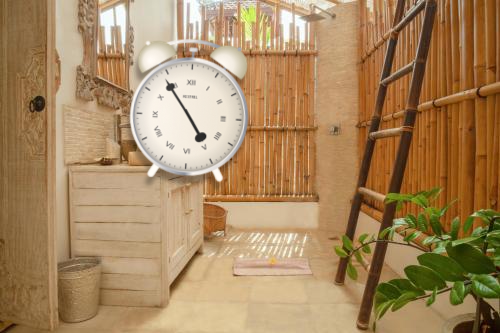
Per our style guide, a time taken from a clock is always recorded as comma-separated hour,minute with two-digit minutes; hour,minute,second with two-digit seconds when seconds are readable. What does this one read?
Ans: 4,54
